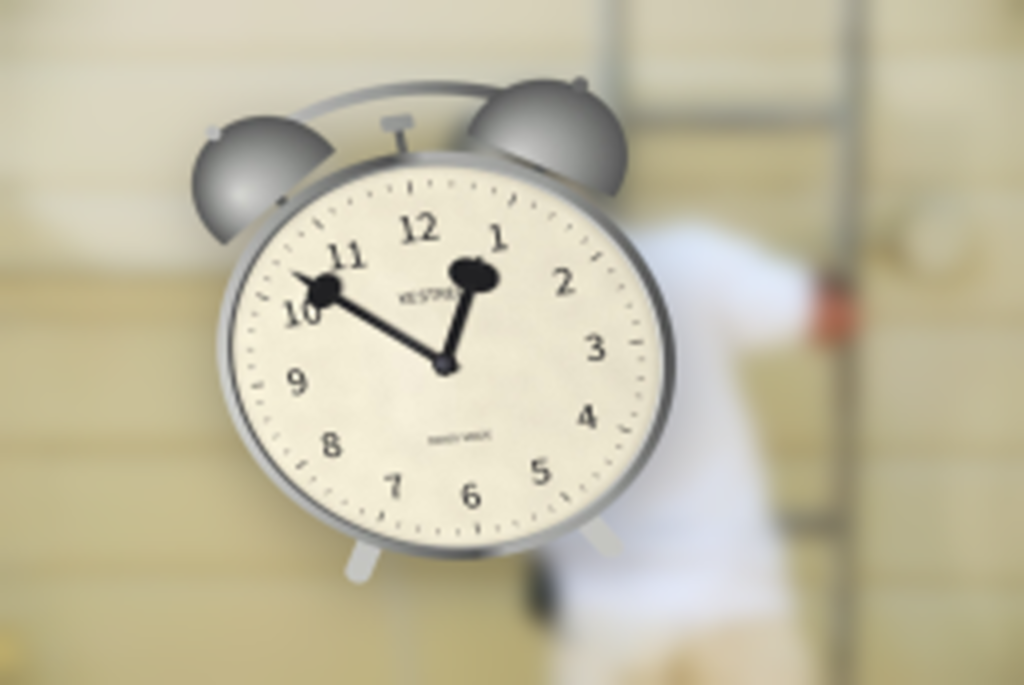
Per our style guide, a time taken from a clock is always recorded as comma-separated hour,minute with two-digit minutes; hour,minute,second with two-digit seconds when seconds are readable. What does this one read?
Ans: 12,52
